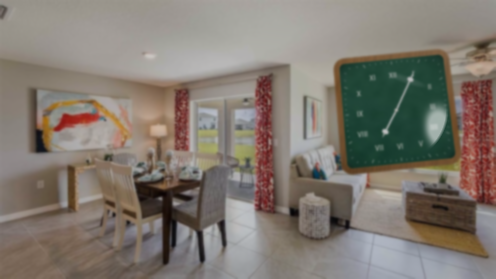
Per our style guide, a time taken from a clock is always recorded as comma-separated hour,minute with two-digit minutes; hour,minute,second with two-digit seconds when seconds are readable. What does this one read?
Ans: 7,05
